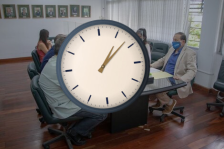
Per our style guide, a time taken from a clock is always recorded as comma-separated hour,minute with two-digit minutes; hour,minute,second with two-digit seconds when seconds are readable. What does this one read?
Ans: 1,08
